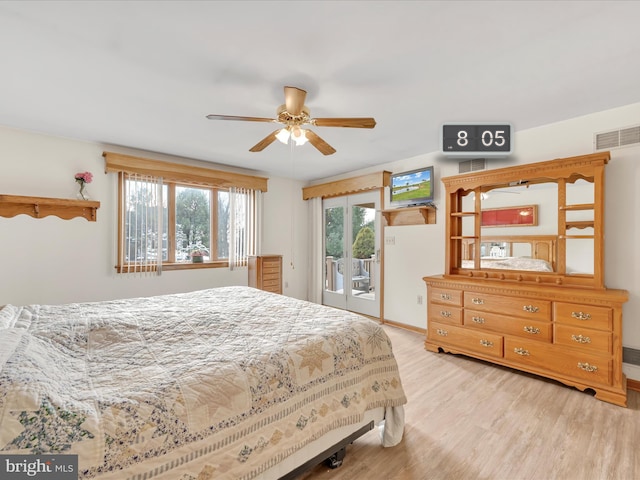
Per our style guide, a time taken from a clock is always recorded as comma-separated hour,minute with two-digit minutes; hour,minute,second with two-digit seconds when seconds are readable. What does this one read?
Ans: 8,05
